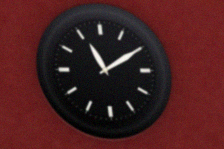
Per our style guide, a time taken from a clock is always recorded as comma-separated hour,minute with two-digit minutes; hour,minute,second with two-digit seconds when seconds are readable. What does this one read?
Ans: 11,10
